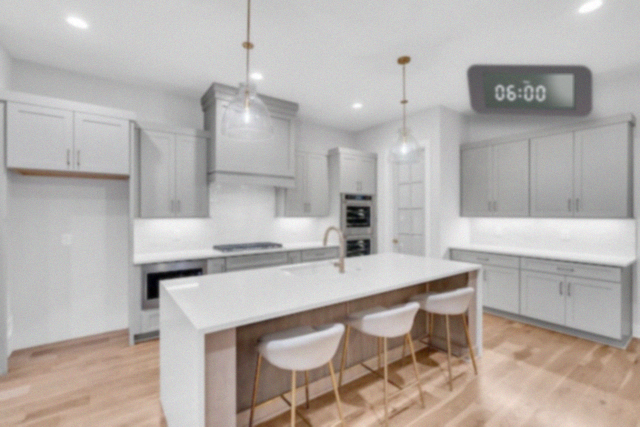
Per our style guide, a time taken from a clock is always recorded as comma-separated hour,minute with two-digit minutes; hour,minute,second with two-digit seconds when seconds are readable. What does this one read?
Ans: 6,00
